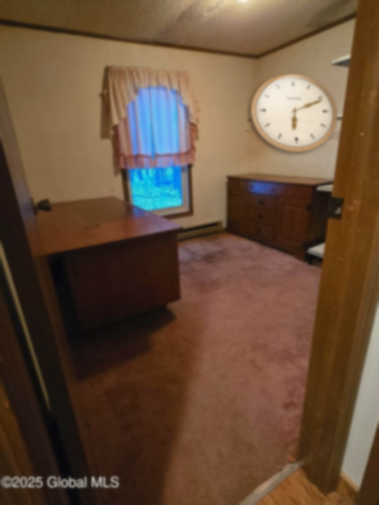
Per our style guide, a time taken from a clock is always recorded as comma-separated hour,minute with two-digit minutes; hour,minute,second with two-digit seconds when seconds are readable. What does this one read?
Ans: 6,11
